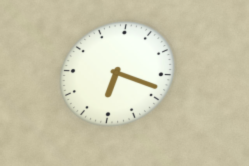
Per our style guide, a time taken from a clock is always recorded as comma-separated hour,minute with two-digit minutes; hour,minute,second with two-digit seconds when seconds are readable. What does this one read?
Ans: 6,18
